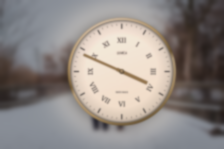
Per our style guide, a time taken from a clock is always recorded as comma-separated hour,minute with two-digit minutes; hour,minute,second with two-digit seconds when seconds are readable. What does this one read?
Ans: 3,49
